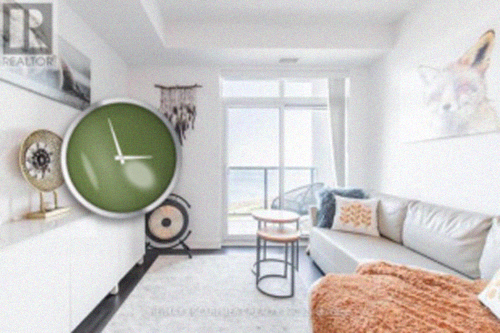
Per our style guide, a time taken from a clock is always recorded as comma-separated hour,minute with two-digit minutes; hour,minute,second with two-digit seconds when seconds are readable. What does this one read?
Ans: 2,57
